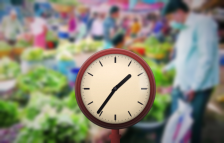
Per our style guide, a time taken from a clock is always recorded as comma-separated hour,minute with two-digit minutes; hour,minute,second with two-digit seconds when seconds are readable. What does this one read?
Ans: 1,36
